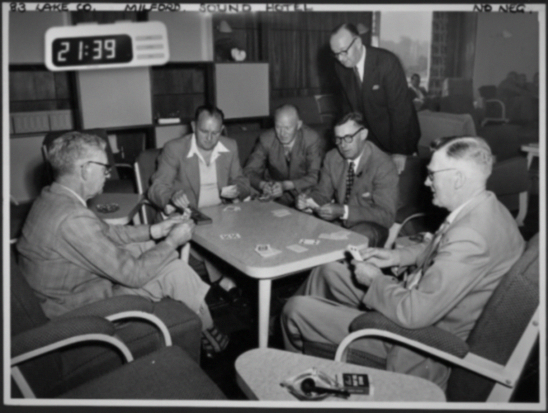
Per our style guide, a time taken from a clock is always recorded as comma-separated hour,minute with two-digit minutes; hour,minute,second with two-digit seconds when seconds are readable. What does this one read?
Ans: 21,39
